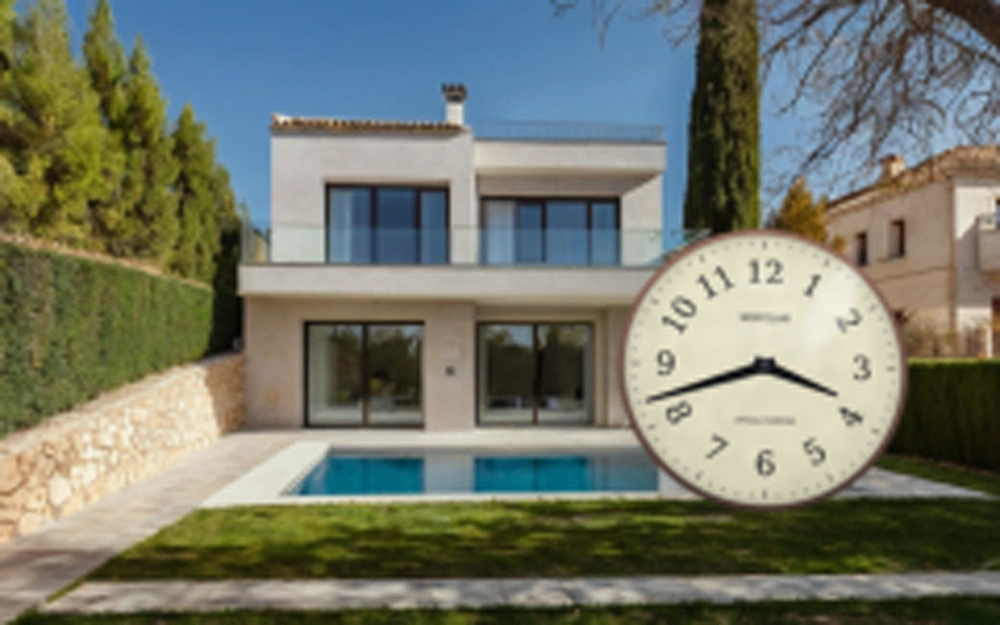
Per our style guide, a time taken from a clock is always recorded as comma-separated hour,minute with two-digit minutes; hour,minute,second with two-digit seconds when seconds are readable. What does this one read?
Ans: 3,42
